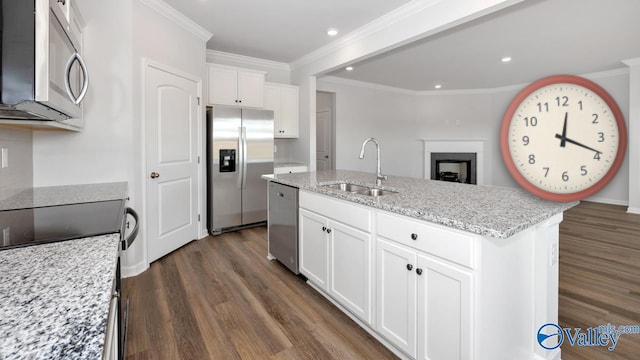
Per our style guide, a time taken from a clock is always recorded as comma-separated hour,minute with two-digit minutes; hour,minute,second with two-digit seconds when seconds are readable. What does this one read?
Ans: 12,19
